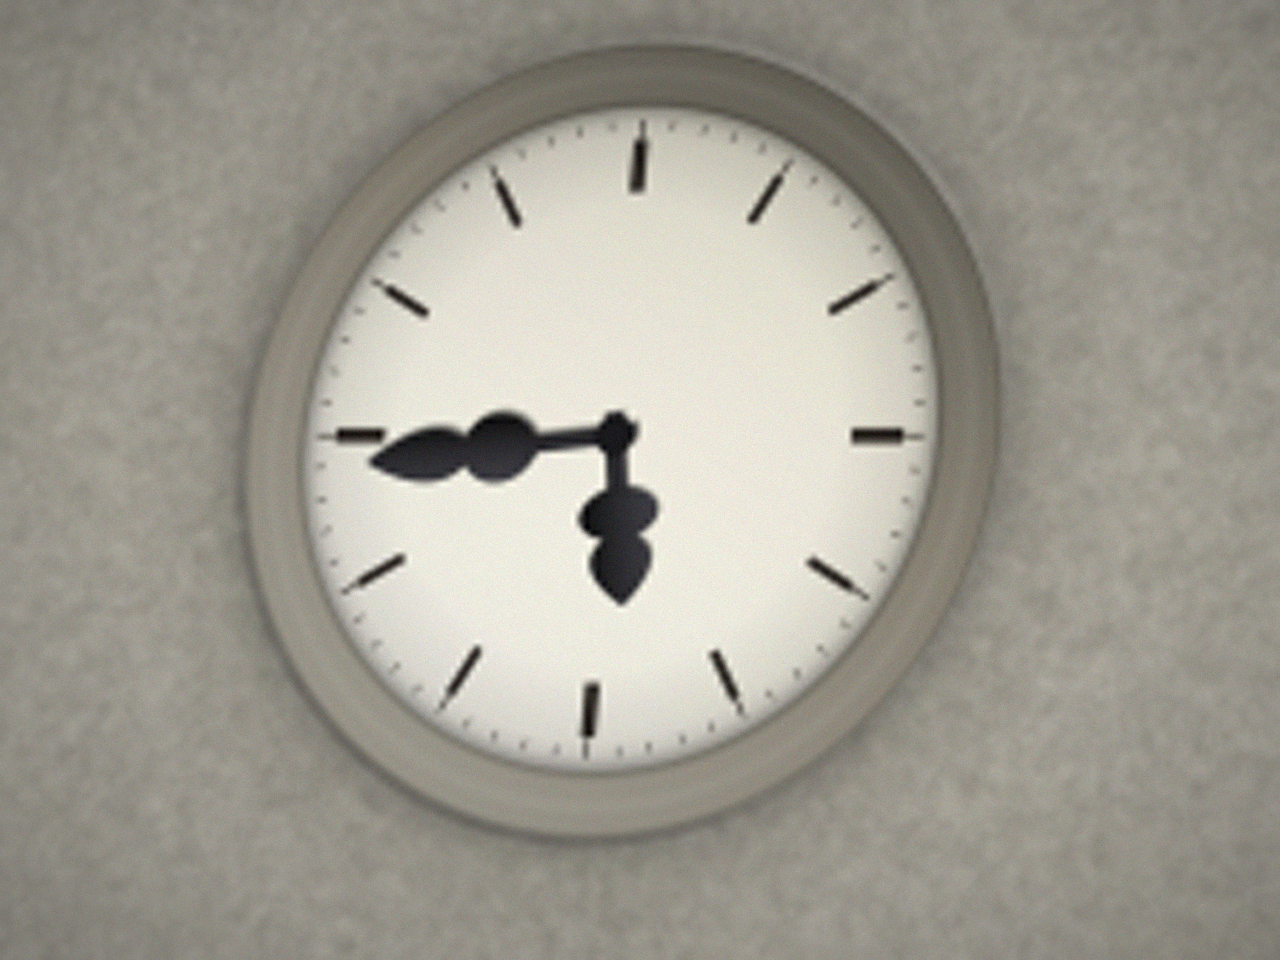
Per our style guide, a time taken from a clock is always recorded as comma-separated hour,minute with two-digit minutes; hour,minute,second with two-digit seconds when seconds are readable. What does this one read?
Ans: 5,44
